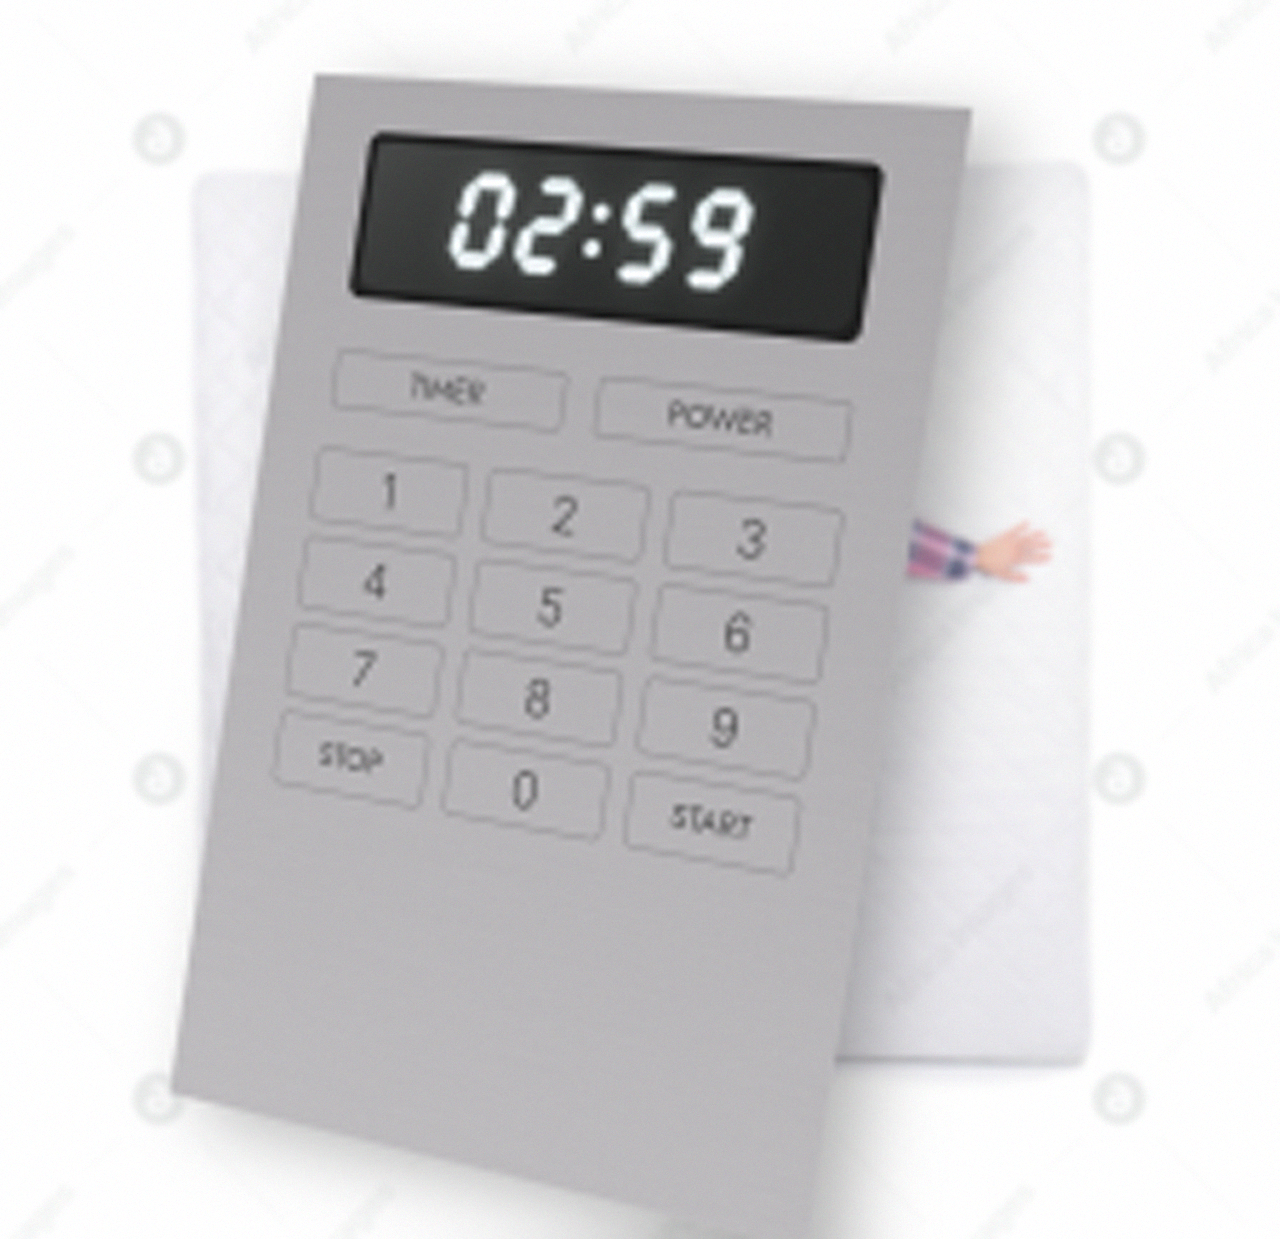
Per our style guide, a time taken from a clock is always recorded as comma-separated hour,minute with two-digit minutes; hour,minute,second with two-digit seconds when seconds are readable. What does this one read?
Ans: 2,59
